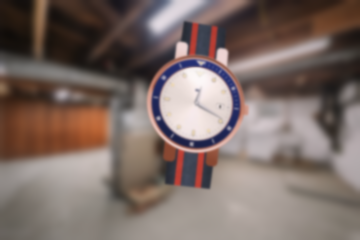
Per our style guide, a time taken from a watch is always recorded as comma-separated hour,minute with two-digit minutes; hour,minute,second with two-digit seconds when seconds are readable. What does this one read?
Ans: 12,19
